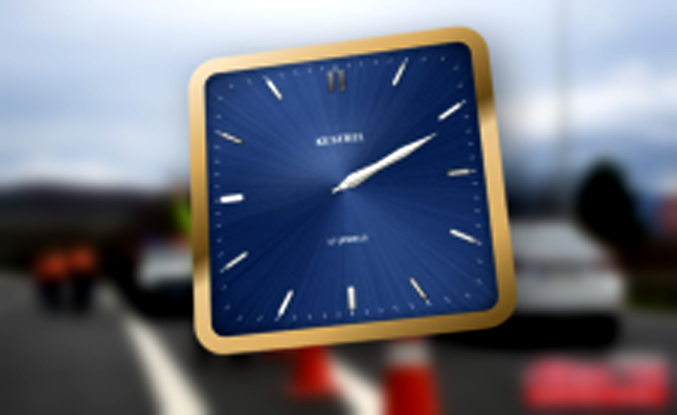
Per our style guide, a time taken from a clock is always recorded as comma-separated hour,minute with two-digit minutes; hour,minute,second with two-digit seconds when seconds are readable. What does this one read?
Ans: 2,11
